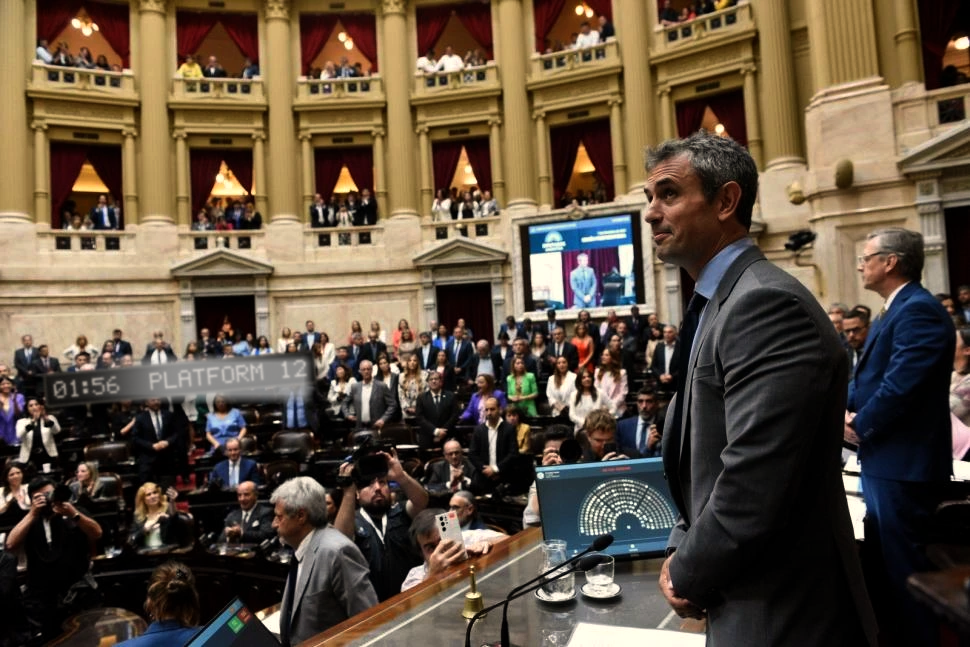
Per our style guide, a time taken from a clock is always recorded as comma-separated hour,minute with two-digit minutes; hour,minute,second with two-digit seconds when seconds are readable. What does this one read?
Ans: 1,56
